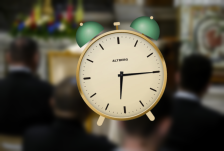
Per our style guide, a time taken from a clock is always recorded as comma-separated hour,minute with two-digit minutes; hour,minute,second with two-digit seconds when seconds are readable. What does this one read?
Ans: 6,15
